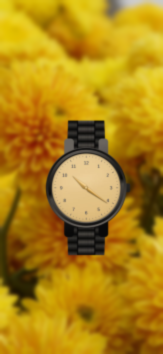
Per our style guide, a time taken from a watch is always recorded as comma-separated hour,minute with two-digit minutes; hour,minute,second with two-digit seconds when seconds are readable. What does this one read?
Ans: 10,21
